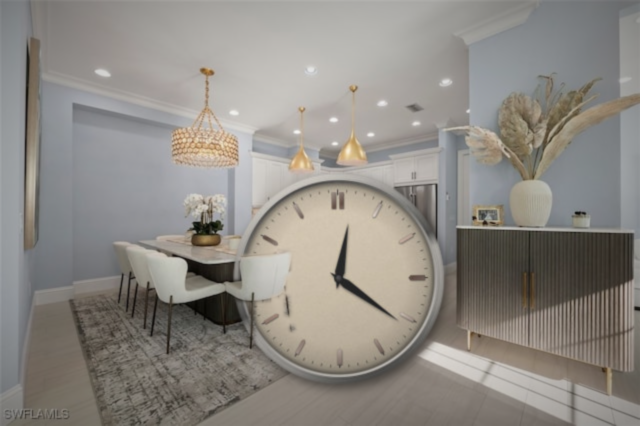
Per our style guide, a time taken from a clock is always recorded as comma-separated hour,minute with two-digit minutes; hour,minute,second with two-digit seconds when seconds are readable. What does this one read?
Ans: 12,21
